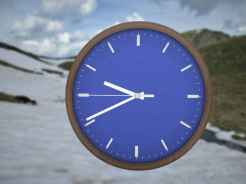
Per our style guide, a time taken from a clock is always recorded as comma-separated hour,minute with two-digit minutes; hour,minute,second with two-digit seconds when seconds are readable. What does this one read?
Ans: 9,40,45
